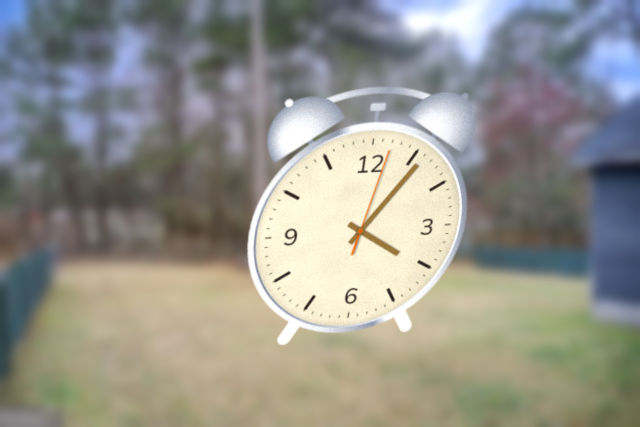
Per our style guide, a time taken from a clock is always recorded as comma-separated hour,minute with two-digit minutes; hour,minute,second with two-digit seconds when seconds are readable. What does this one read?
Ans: 4,06,02
